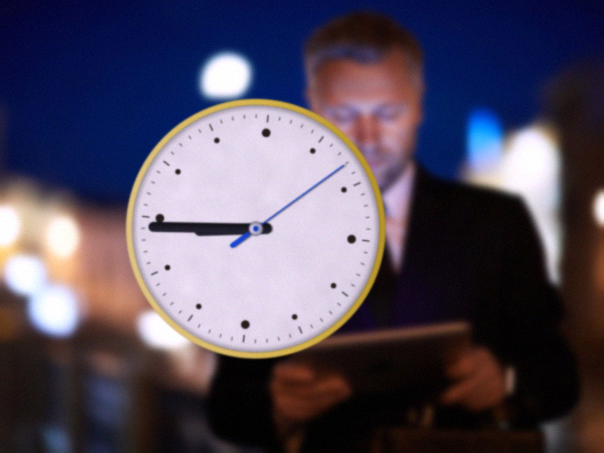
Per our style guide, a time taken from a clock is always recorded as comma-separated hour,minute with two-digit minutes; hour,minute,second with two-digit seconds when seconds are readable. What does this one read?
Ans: 8,44,08
